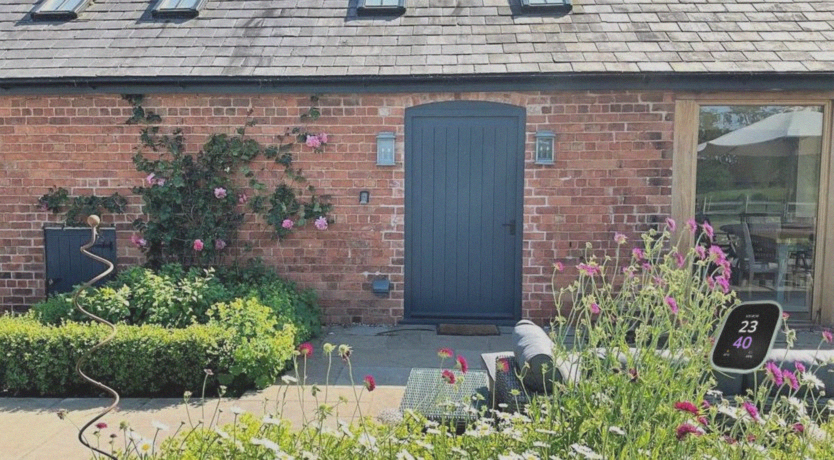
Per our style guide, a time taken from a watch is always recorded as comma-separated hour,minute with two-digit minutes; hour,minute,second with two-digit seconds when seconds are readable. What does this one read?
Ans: 23,40
